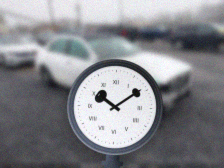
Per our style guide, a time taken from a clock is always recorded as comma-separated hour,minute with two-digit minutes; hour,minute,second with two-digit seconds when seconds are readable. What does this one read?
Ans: 10,09
